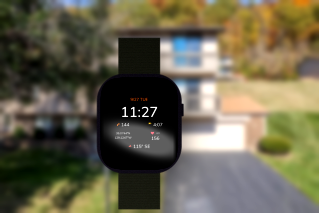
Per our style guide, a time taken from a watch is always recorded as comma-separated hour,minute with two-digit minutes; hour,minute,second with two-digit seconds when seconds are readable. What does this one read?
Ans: 11,27
